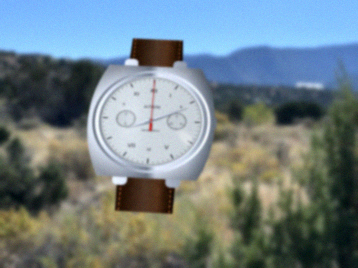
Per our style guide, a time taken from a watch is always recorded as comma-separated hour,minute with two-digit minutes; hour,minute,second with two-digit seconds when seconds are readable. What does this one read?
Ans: 8,11
